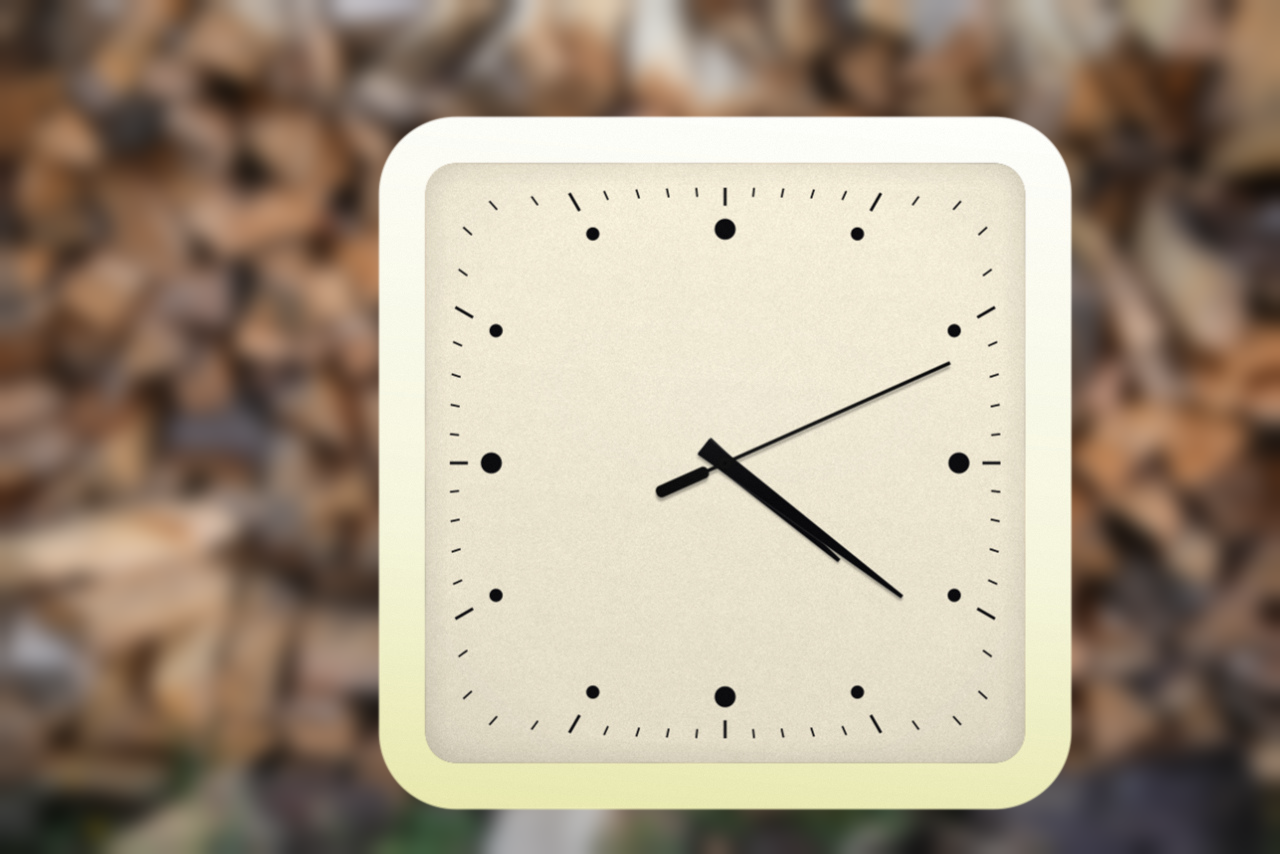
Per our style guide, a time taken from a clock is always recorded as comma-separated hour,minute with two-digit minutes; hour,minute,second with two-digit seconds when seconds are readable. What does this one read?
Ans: 4,21,11
